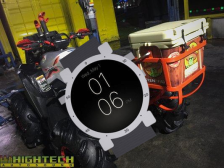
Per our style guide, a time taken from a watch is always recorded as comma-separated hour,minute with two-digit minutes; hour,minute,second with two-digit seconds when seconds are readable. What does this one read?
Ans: 1,06
